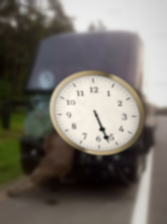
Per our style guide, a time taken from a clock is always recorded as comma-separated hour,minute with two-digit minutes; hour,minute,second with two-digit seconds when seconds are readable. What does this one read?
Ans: 5,27
